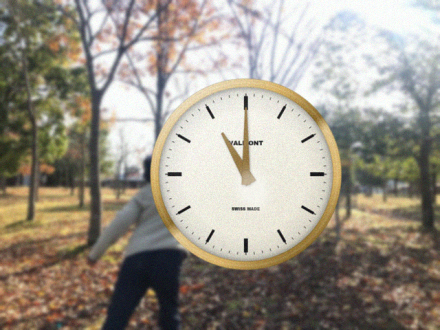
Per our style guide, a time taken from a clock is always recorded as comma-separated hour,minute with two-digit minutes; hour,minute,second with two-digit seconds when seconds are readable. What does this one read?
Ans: 11,00
